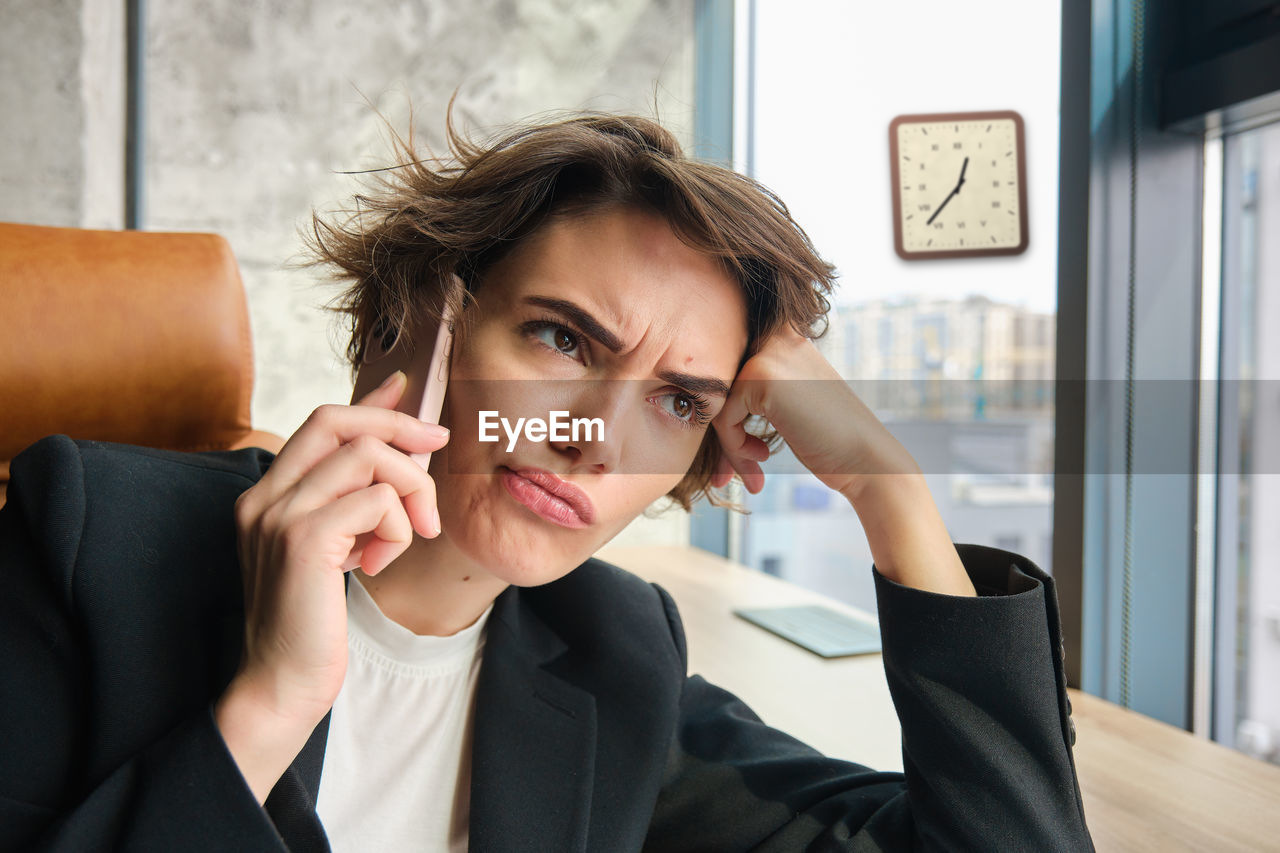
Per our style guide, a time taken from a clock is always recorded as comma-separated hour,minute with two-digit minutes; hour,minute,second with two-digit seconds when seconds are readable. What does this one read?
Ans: 12,37
